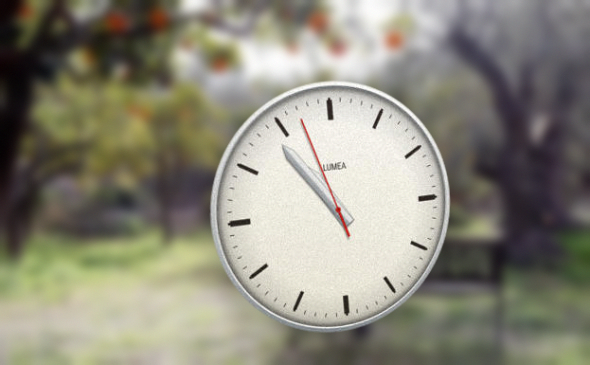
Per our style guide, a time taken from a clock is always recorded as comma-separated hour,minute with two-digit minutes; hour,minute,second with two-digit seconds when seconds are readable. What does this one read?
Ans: 10,53,57
